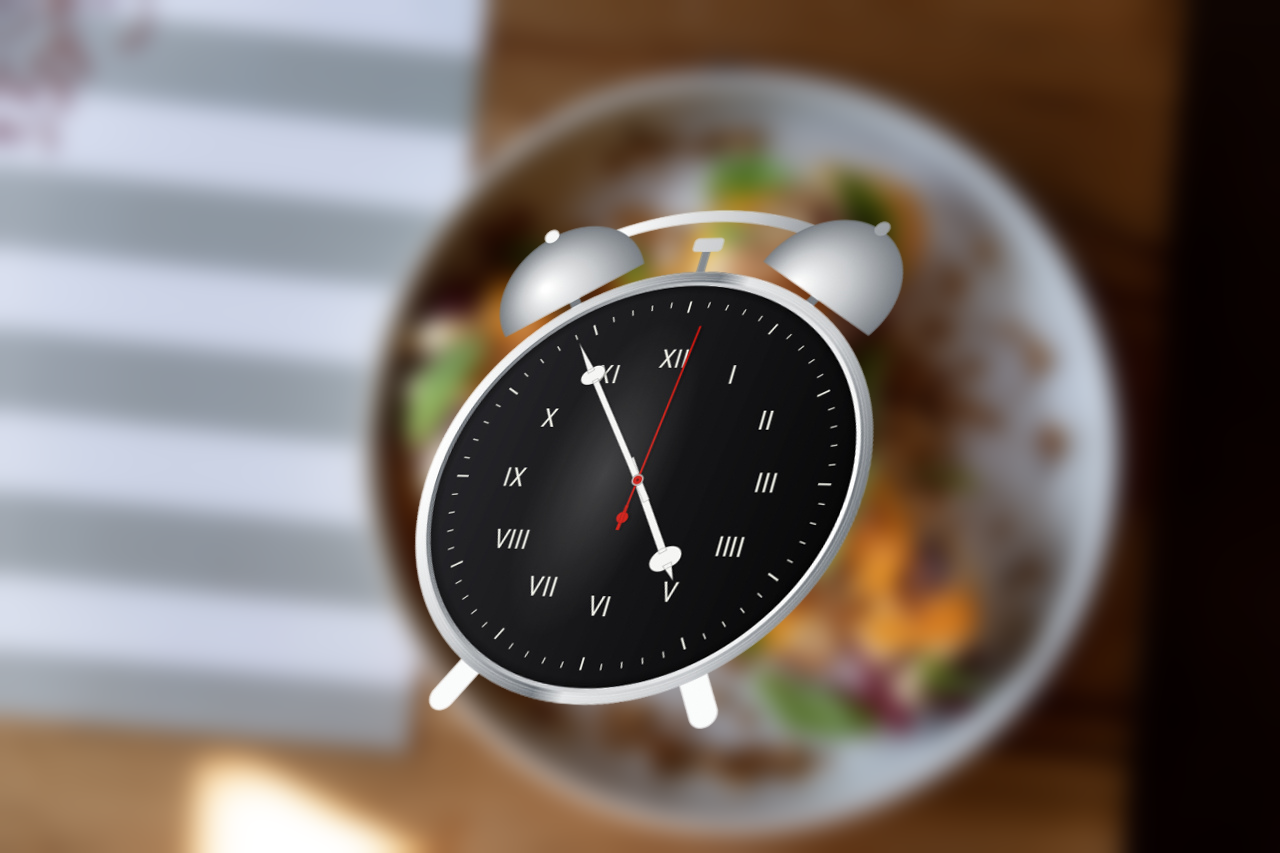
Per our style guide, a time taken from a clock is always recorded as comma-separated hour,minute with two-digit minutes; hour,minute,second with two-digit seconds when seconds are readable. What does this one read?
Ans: 4,54,01
